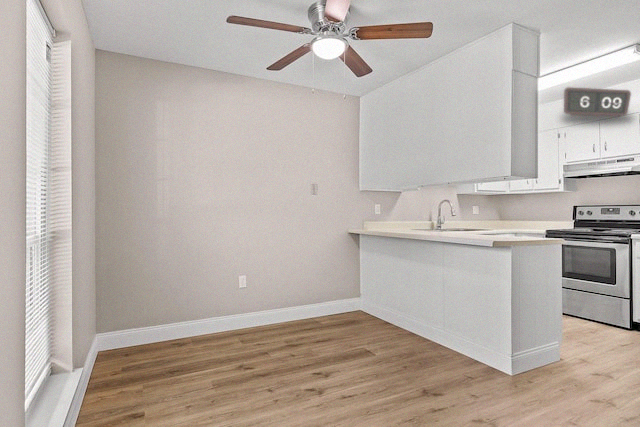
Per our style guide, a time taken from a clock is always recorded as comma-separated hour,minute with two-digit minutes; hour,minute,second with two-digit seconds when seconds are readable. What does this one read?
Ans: 6,09
